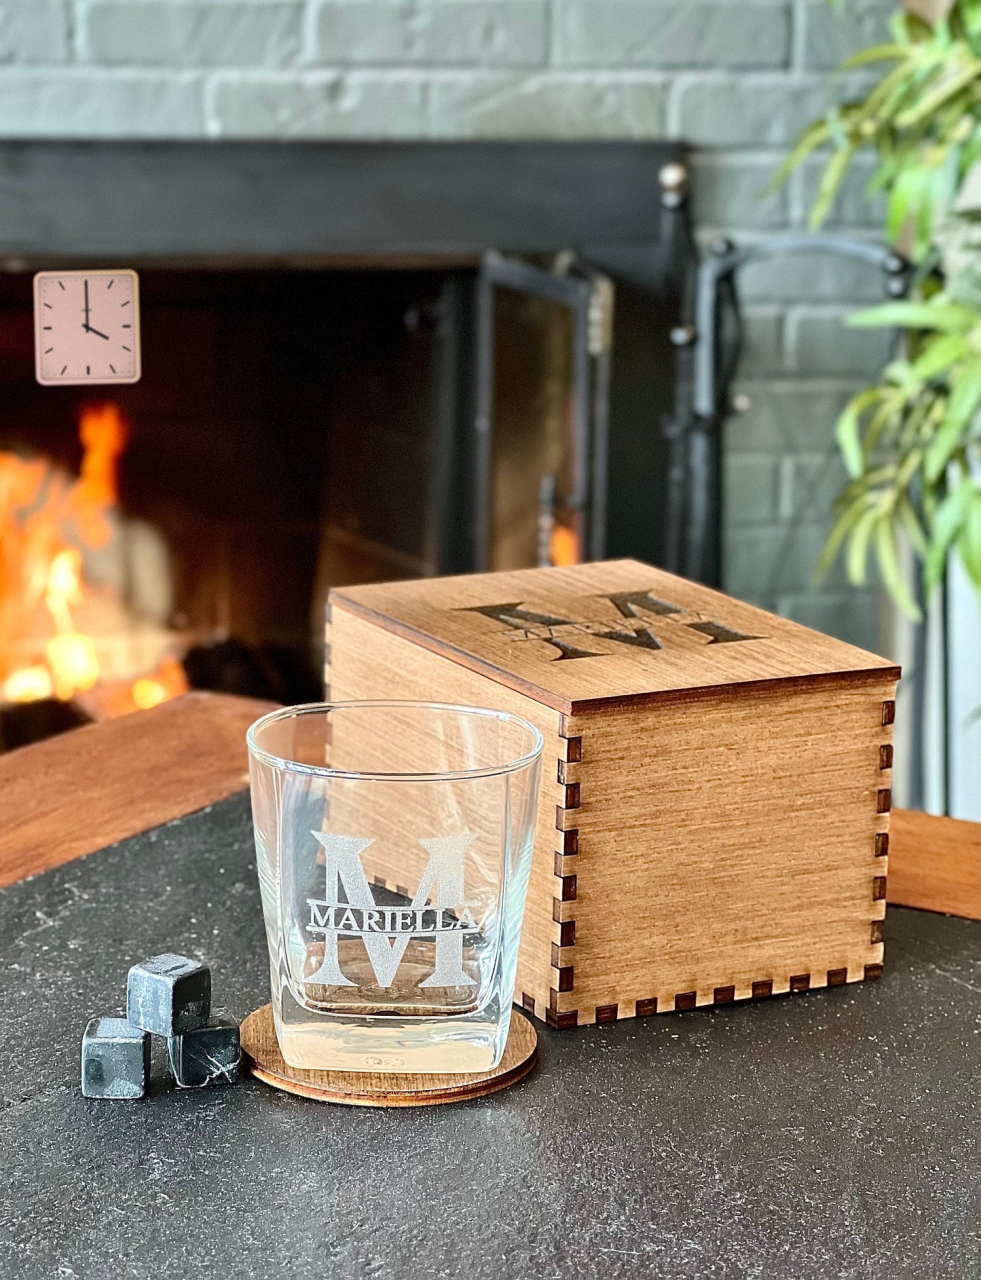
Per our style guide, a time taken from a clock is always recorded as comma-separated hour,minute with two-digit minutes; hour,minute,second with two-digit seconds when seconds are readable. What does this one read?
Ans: 4,00
